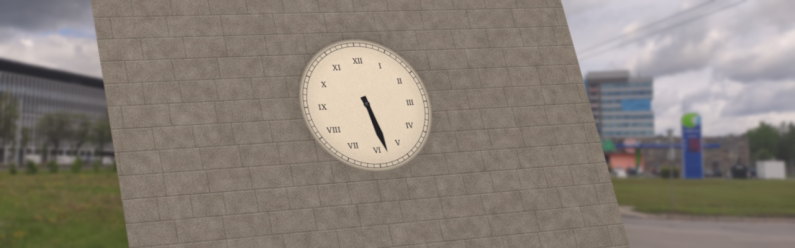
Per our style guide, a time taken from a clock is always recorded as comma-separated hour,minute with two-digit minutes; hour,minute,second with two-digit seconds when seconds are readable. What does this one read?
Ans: 5,28
